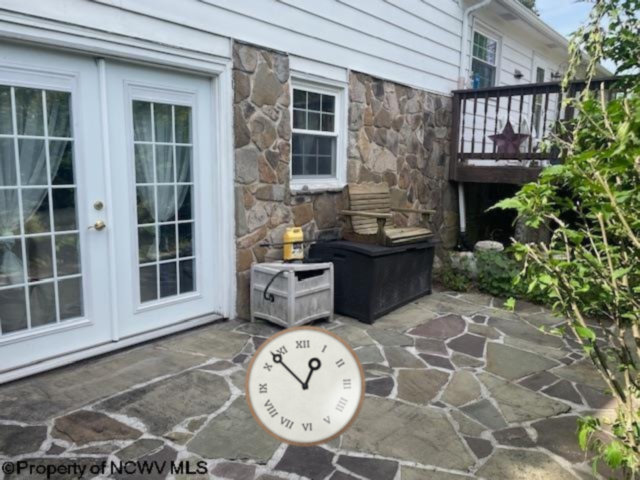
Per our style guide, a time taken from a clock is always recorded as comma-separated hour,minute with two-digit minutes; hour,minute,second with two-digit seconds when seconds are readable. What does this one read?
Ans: 12,53
